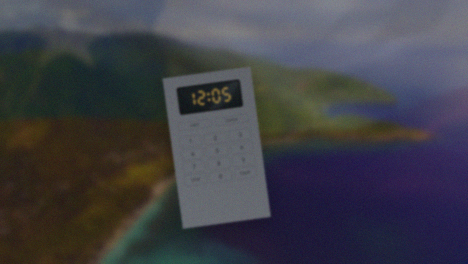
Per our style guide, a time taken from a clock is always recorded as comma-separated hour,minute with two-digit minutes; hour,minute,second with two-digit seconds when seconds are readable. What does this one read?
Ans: 12,05
